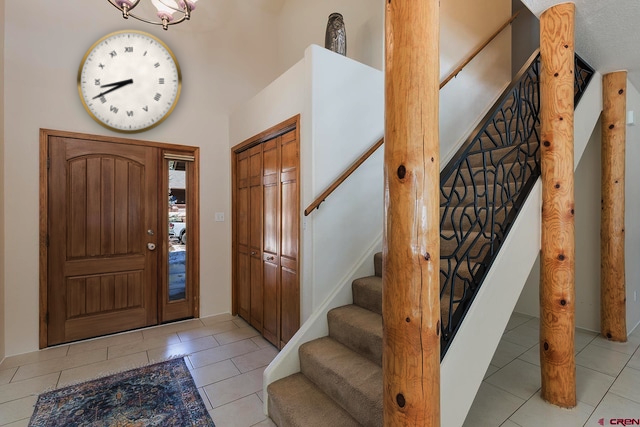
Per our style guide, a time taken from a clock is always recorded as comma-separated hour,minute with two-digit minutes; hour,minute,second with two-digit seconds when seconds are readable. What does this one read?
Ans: 8,41
